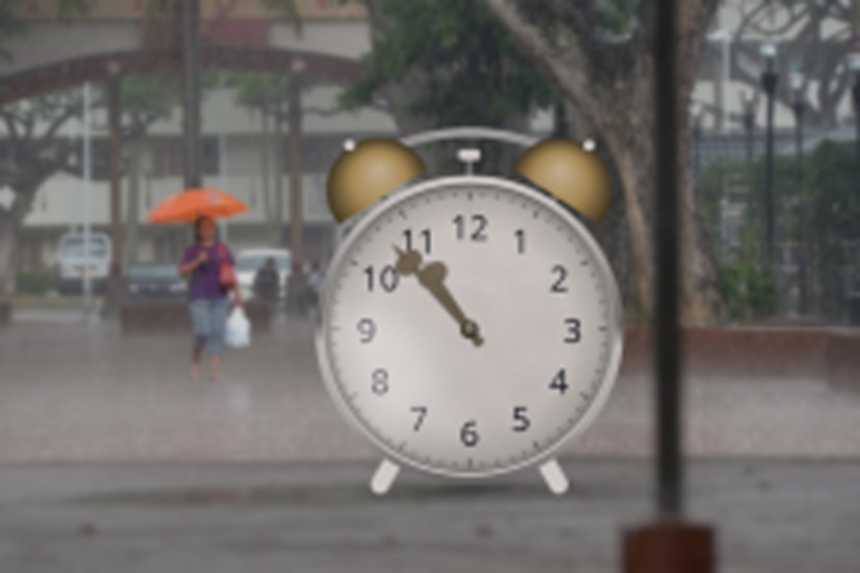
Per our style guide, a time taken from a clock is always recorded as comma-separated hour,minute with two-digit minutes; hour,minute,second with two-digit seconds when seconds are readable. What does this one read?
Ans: 10,53
